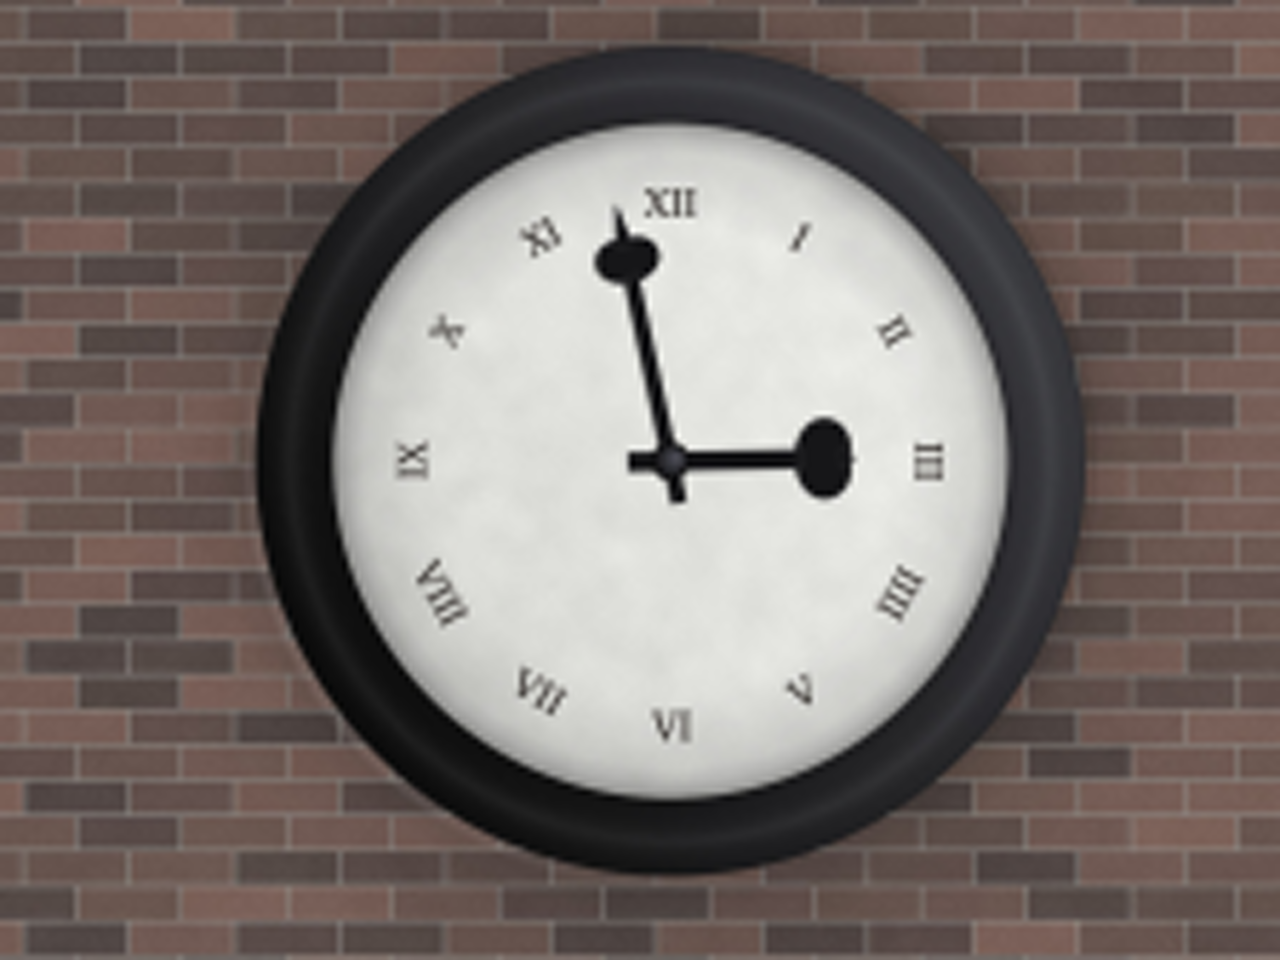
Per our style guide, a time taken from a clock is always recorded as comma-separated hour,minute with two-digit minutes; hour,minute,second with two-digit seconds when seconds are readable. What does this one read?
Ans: 2,58
